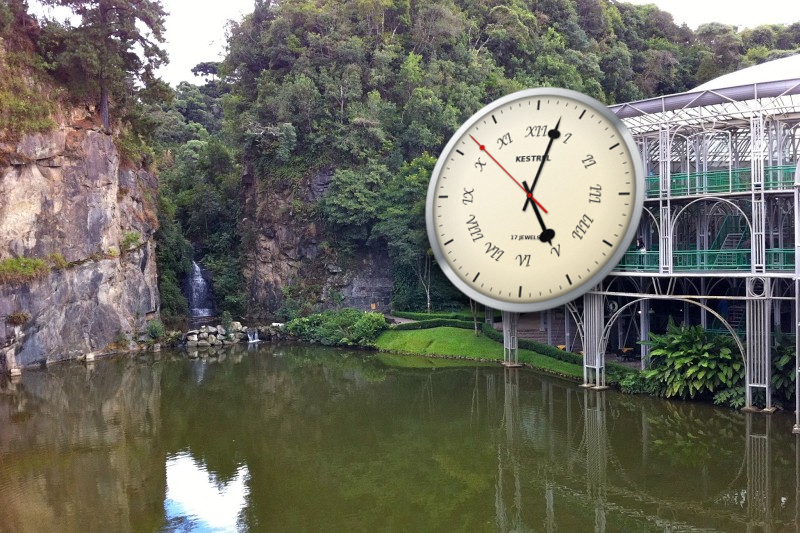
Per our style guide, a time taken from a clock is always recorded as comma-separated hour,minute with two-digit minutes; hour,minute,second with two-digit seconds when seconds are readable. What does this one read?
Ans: 5,02,52
